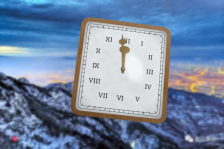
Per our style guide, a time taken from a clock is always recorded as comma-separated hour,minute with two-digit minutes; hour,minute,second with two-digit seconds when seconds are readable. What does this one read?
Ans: 11,59
